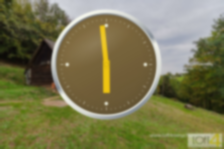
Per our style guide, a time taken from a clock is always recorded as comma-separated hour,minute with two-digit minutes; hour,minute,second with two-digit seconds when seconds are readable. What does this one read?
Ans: 5,59
